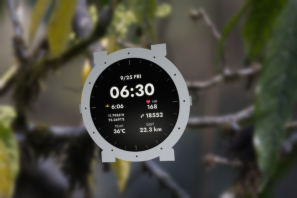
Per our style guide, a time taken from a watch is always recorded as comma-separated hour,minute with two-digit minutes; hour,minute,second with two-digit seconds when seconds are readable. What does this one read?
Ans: 6,30
